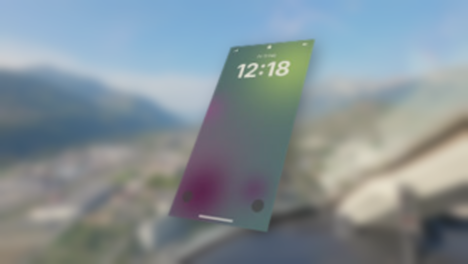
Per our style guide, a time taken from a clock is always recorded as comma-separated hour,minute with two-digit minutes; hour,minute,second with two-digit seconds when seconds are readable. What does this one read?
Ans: 12,18
